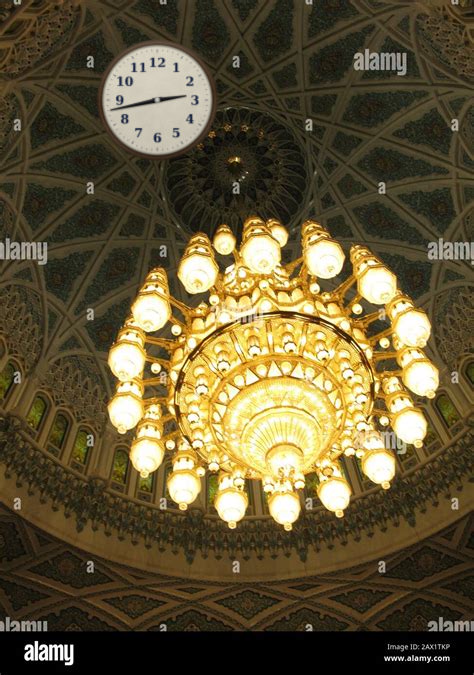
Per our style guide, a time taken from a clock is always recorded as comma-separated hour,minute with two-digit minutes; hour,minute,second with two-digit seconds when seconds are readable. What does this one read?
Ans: 2,43
